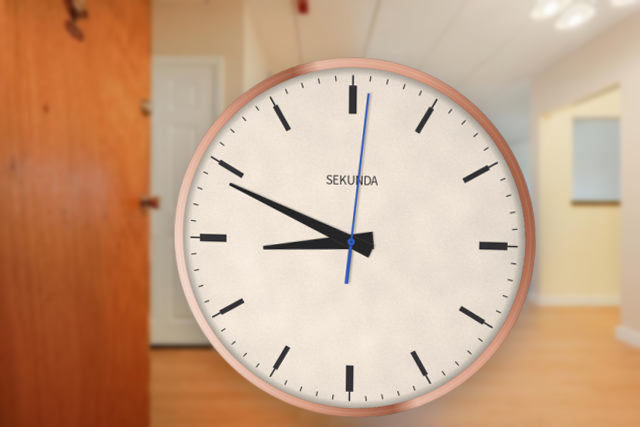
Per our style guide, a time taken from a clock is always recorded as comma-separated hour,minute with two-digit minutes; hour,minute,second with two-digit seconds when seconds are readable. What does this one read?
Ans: 8,49,01
